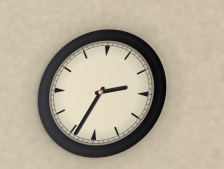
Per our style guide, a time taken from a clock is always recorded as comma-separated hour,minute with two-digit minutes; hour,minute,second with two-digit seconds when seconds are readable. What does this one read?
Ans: 2,34
